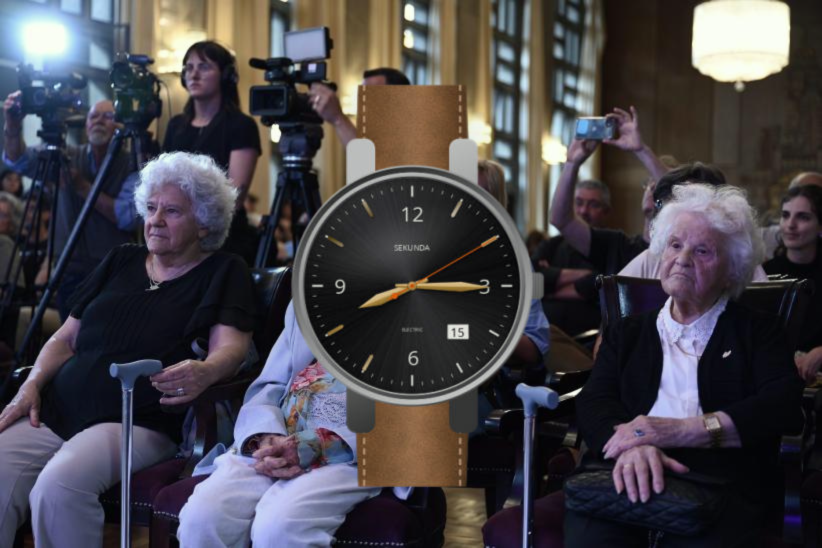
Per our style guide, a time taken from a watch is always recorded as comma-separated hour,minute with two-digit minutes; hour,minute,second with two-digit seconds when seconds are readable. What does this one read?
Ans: 8,15,10
